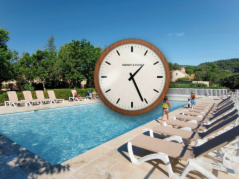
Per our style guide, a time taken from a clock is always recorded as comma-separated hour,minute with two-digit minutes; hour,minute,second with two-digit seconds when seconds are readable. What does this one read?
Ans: 1,26
